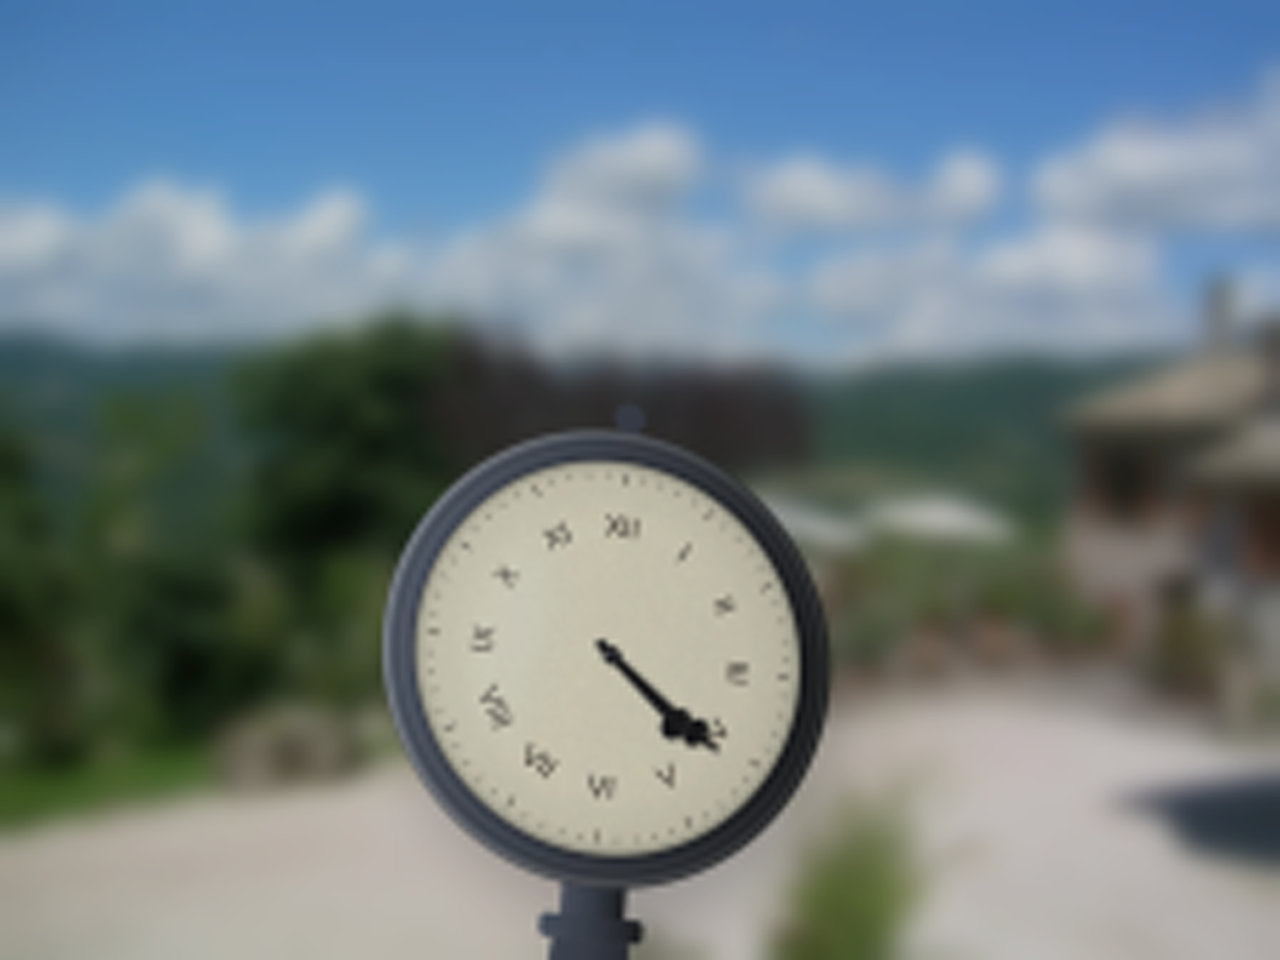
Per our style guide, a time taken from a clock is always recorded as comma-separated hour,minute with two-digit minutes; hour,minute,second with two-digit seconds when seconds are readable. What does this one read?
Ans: 4,21
